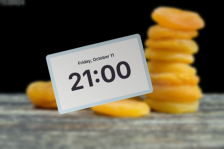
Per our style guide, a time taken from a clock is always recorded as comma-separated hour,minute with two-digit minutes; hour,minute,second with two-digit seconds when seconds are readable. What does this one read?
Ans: 21,00
